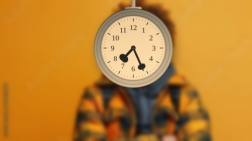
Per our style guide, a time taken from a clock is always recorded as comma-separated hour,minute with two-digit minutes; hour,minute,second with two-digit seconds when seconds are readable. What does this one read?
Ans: 7,26
